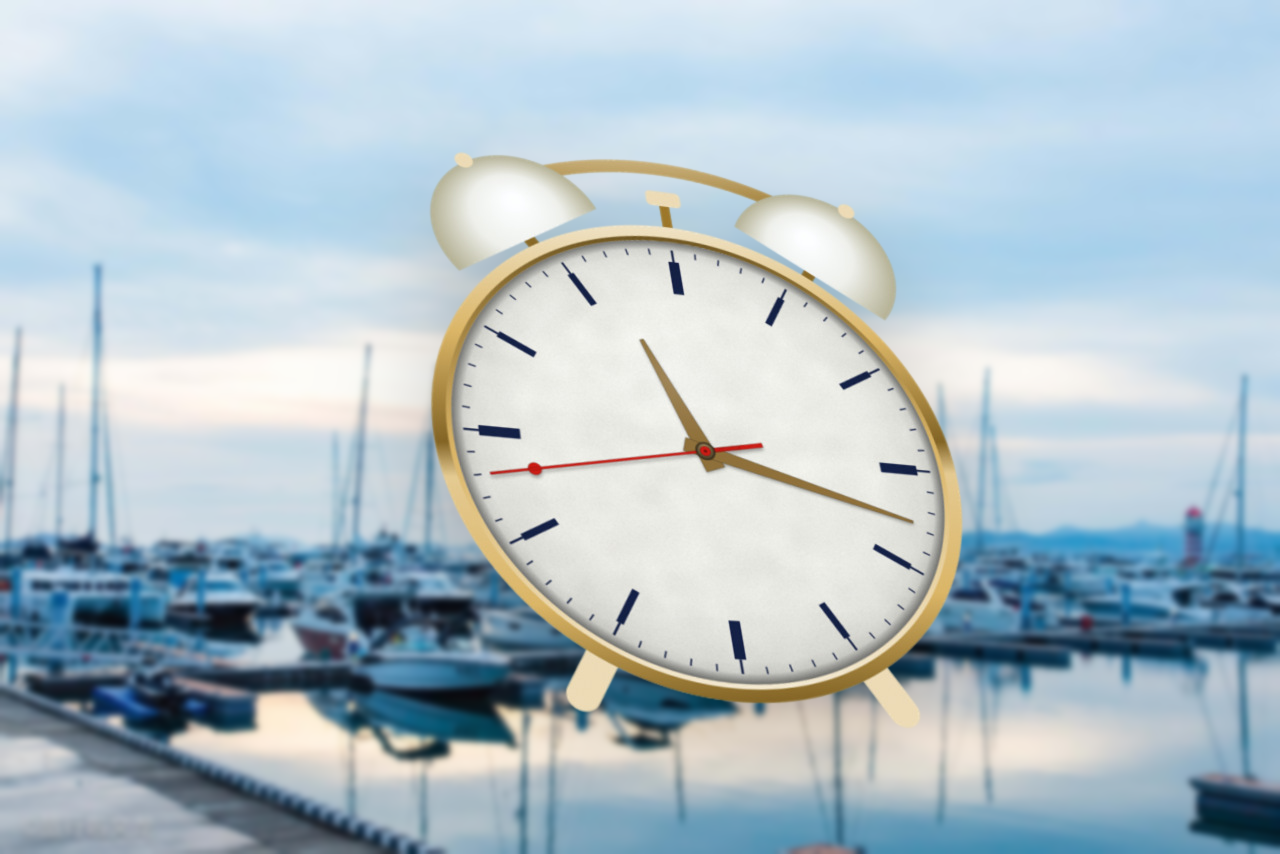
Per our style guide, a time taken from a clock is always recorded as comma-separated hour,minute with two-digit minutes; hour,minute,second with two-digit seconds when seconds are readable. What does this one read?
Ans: 11,17,43
